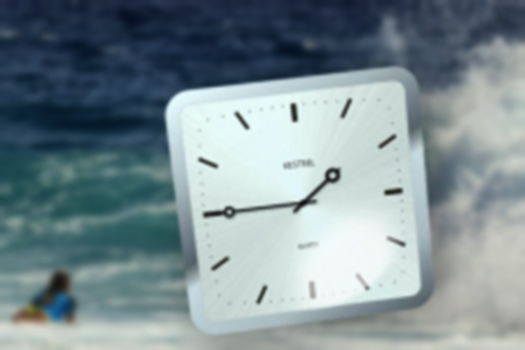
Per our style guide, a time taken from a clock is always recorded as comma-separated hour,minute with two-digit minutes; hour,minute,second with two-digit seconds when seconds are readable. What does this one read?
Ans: 1,45
